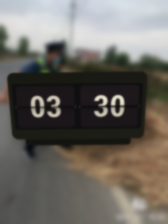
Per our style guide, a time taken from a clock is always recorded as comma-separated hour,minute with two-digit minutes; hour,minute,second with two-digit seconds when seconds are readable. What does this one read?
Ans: 3,30
